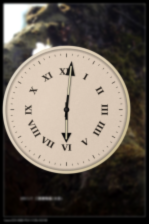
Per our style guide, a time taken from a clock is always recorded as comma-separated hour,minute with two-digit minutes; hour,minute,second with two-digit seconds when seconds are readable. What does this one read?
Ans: 6,01
